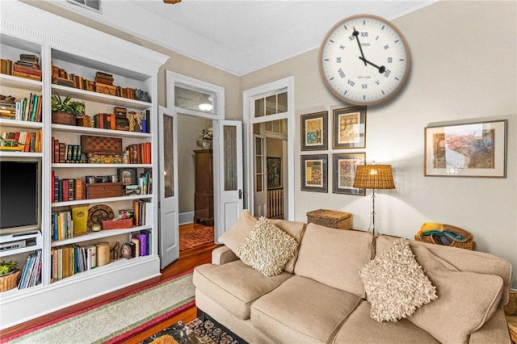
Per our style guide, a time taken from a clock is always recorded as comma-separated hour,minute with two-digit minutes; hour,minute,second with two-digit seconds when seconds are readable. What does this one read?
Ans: 3,57
